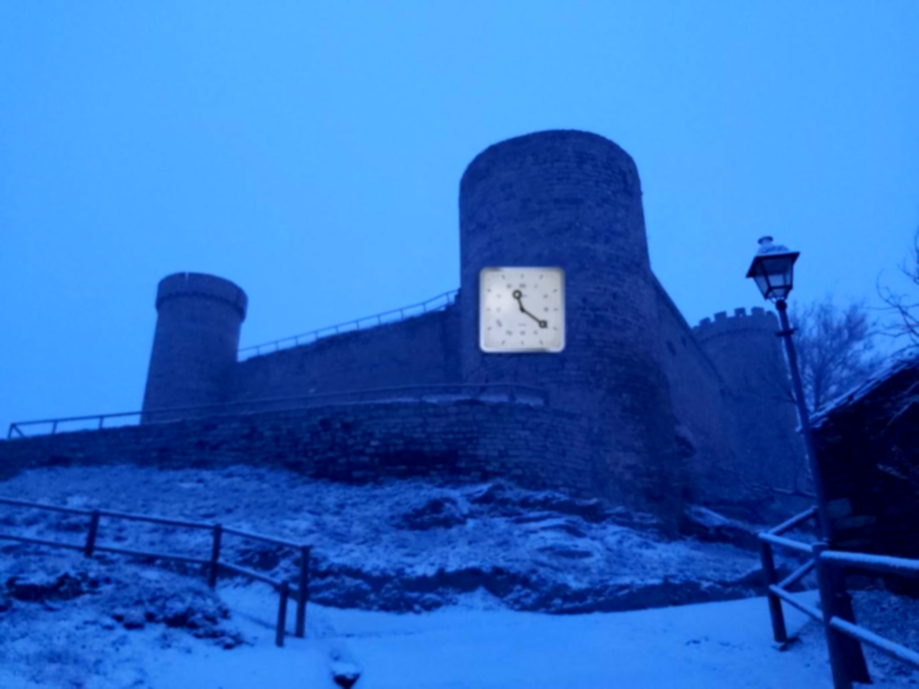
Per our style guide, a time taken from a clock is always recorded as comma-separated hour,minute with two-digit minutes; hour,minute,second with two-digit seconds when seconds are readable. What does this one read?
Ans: 11,21
